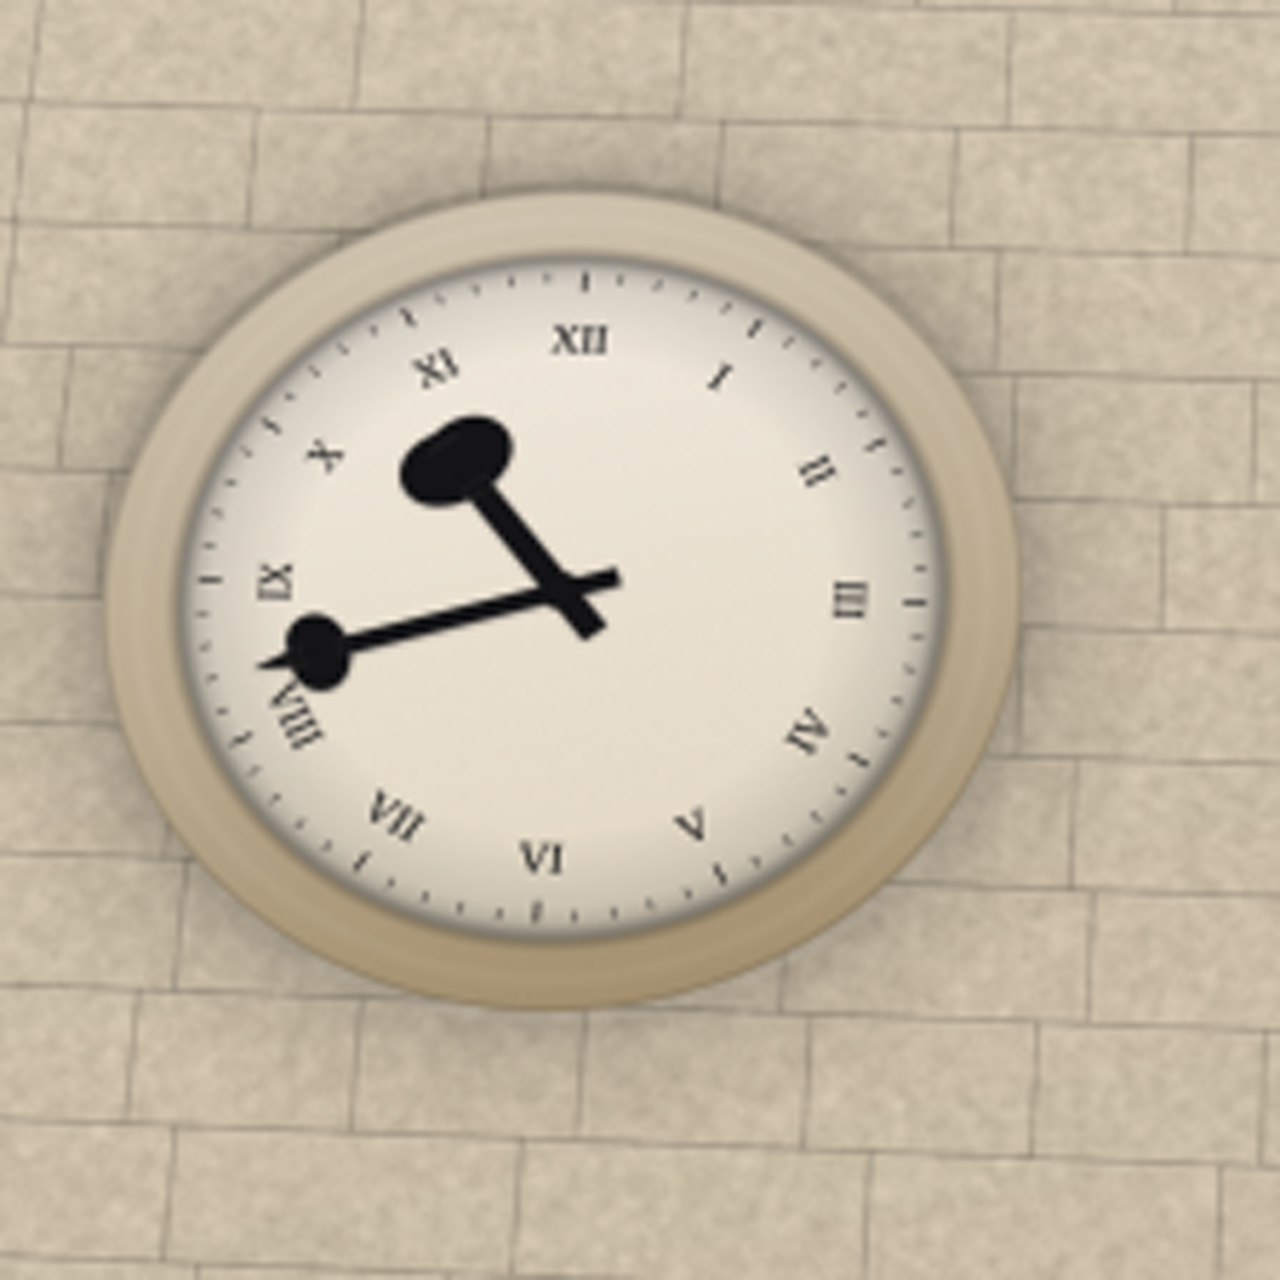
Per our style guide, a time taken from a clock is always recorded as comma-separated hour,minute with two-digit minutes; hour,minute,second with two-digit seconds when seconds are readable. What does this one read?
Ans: 10,42
